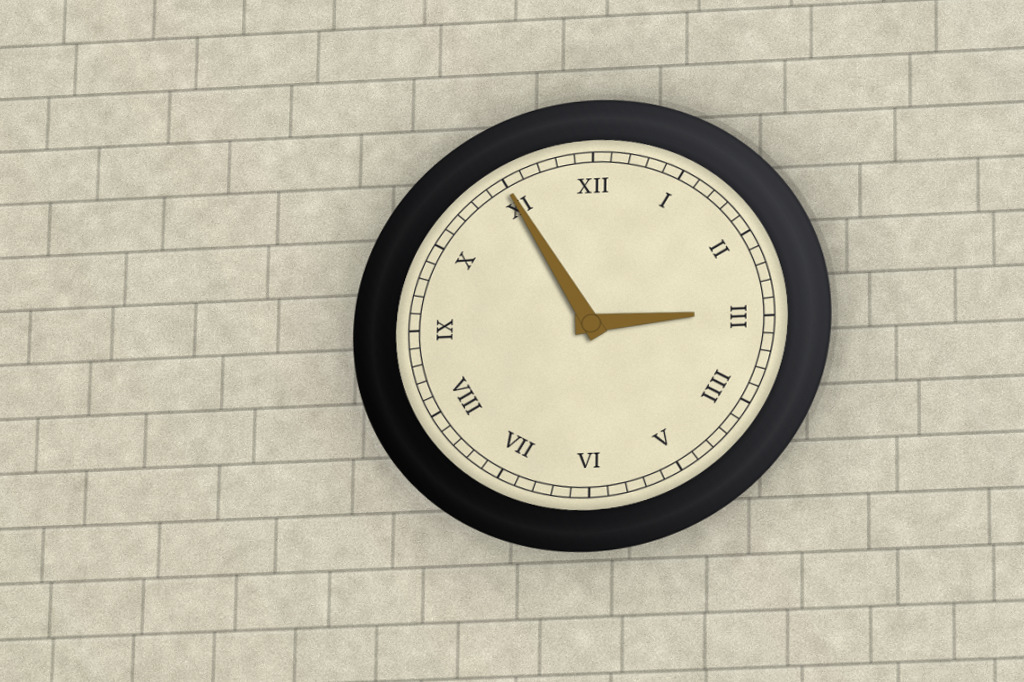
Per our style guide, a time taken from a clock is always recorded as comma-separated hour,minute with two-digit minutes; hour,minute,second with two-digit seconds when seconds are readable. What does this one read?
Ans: 2,55
